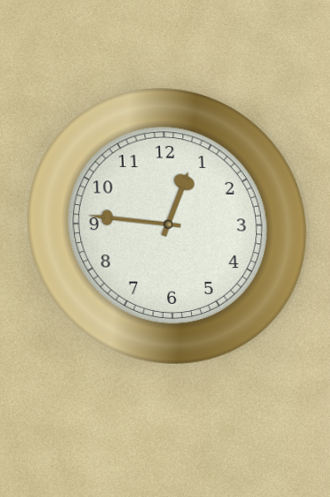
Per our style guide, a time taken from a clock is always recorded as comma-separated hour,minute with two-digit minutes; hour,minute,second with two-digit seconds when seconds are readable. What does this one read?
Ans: 12,46
